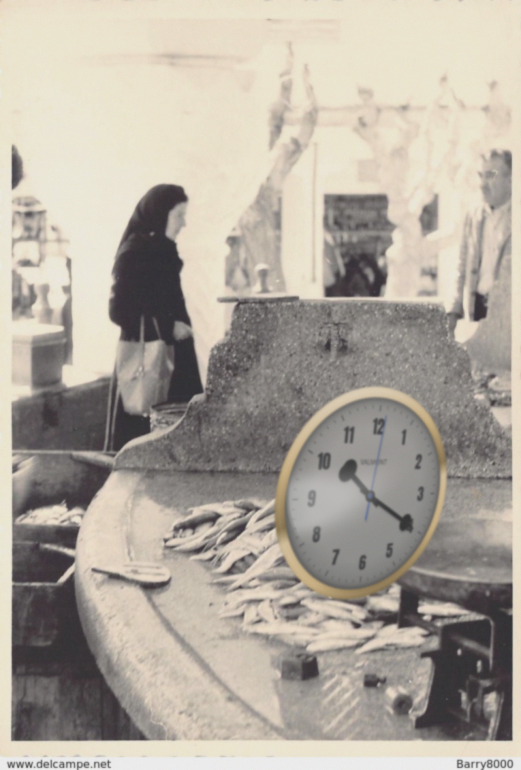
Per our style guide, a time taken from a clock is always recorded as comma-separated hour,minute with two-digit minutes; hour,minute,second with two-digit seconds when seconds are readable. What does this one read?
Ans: 10,20,01
